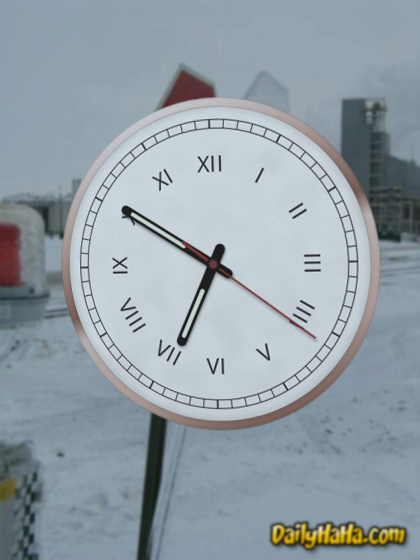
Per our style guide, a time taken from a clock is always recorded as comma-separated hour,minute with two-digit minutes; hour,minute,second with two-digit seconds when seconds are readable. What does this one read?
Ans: 6,50,21
